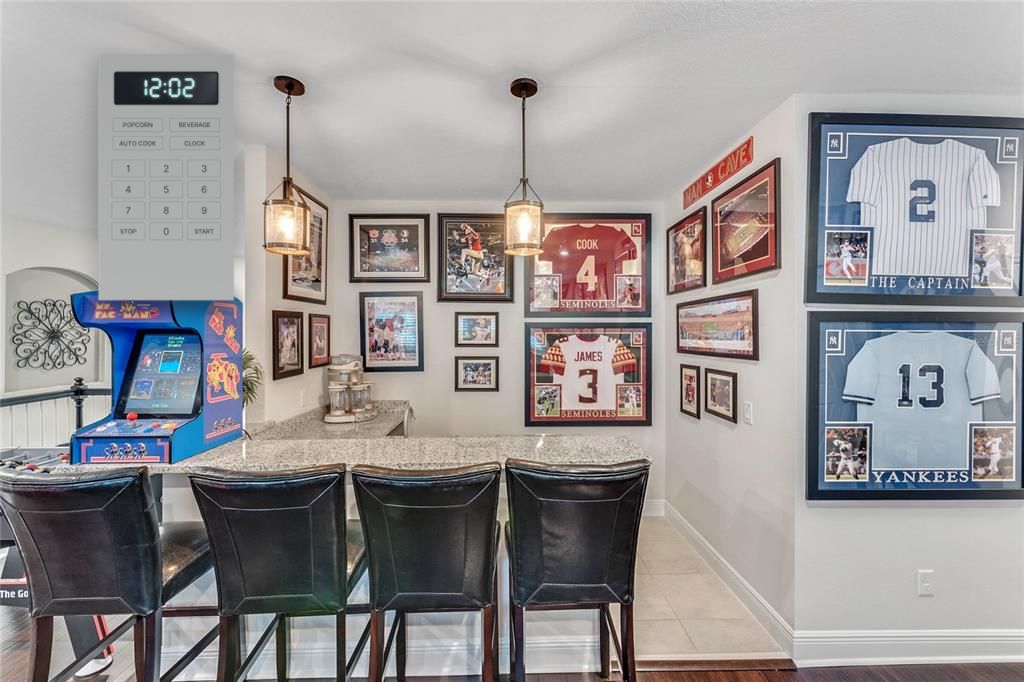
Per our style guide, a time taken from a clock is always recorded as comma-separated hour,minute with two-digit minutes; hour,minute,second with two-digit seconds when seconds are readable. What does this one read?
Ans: 12,02
